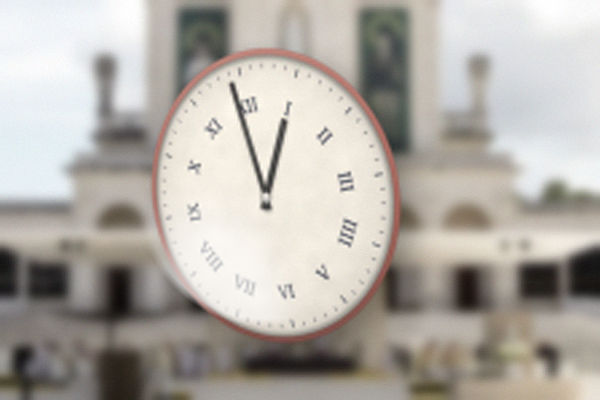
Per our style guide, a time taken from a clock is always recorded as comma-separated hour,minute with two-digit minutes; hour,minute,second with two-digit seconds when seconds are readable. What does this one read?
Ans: 12,59
